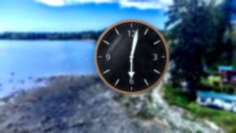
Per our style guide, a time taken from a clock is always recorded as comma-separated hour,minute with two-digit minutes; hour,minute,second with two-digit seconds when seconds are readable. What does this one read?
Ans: 6,02
